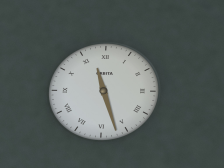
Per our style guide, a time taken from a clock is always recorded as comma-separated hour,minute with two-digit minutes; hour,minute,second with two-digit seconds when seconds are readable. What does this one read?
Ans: 11,27
